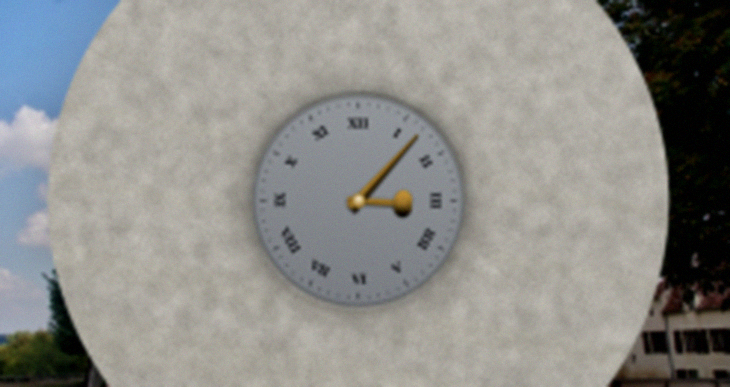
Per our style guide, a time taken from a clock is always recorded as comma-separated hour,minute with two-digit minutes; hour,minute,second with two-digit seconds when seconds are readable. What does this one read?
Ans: 3,07
